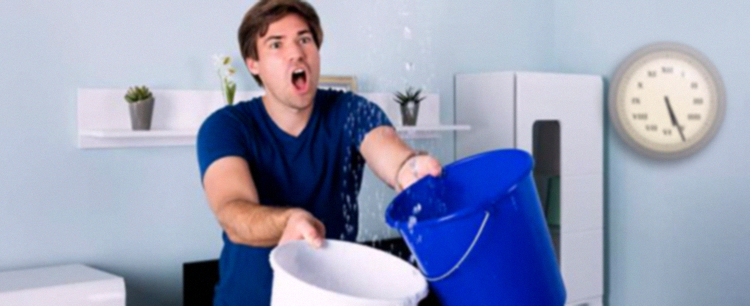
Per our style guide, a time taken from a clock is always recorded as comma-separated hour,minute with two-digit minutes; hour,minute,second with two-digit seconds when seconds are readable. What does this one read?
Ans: 5,26
